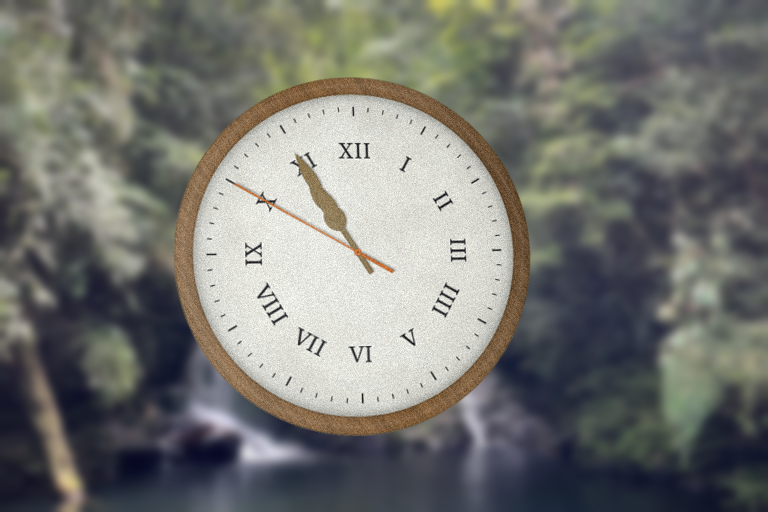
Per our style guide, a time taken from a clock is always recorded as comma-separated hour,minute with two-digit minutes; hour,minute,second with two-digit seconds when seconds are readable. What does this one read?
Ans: 10,54,50
